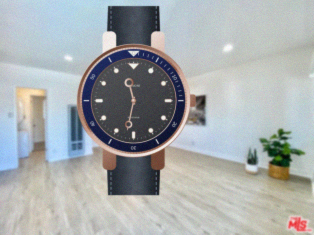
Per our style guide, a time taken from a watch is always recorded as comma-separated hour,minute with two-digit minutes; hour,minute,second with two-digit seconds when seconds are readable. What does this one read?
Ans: 11,32
